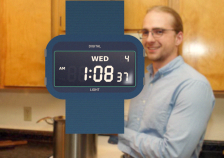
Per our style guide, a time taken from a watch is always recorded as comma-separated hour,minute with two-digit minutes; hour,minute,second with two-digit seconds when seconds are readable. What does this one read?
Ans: 1,08,37
